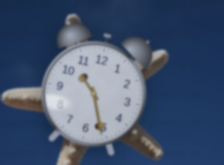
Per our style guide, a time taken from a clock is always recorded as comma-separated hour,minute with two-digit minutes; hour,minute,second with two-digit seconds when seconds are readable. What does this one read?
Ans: 10,26
